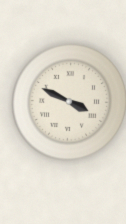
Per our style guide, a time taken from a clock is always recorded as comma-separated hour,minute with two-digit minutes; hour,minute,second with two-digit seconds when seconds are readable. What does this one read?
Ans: 3,49
